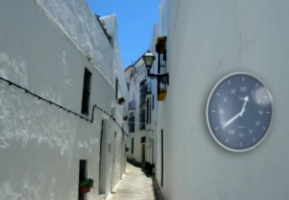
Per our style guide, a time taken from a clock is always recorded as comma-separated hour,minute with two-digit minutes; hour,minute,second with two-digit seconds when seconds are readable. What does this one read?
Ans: 12,39
